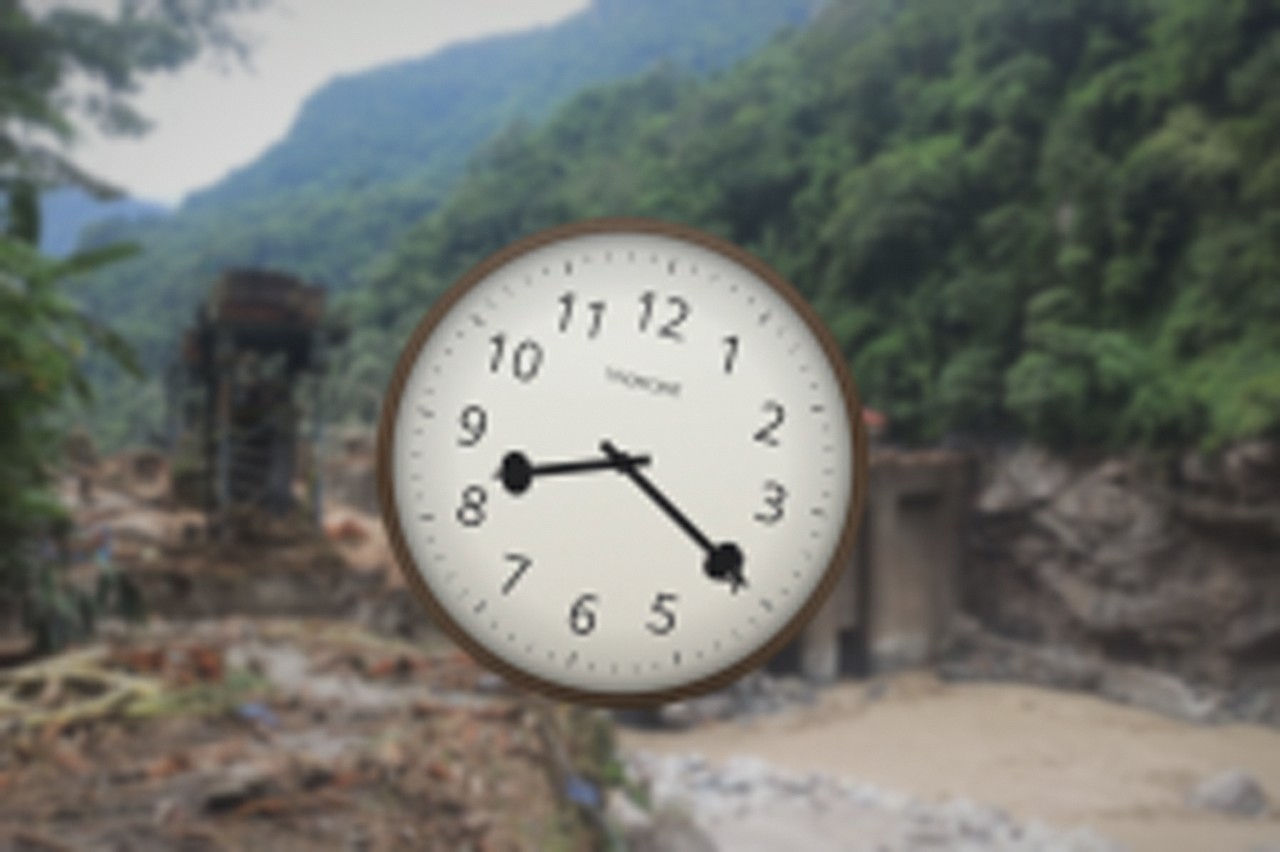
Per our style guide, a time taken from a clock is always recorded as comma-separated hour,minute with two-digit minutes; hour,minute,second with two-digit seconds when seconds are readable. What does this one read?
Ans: 8,20
